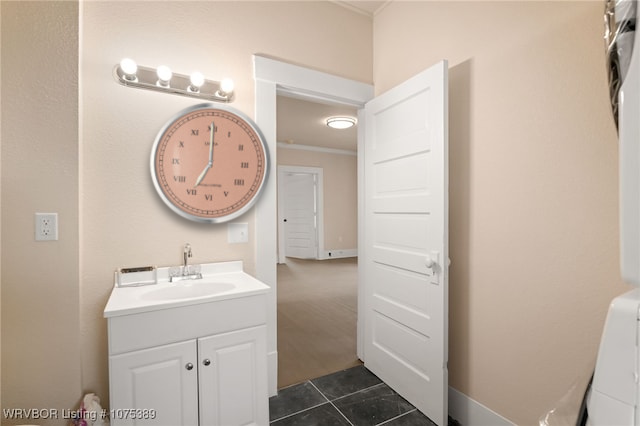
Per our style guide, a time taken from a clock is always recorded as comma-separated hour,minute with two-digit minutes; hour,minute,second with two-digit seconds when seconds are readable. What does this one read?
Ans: 7,00
